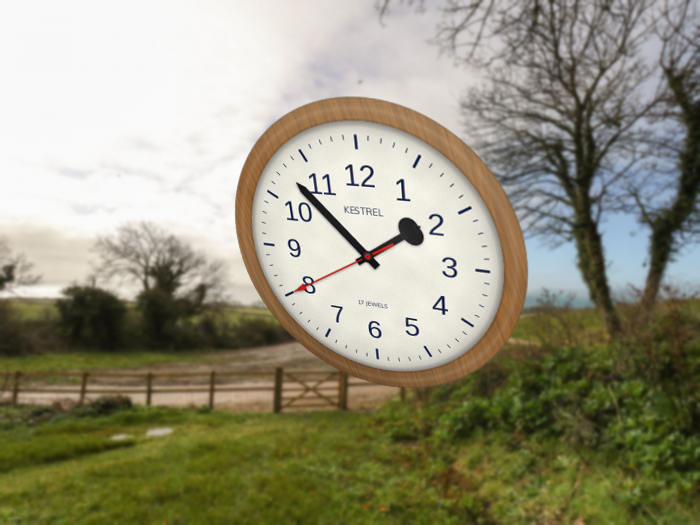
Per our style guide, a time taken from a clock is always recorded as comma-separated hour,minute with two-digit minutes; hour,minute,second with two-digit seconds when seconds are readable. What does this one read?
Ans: 1,52,40
